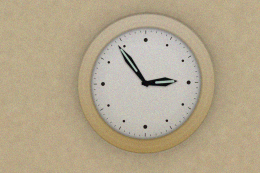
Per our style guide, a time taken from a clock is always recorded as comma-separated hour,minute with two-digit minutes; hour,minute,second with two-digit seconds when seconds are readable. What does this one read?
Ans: 2,54
